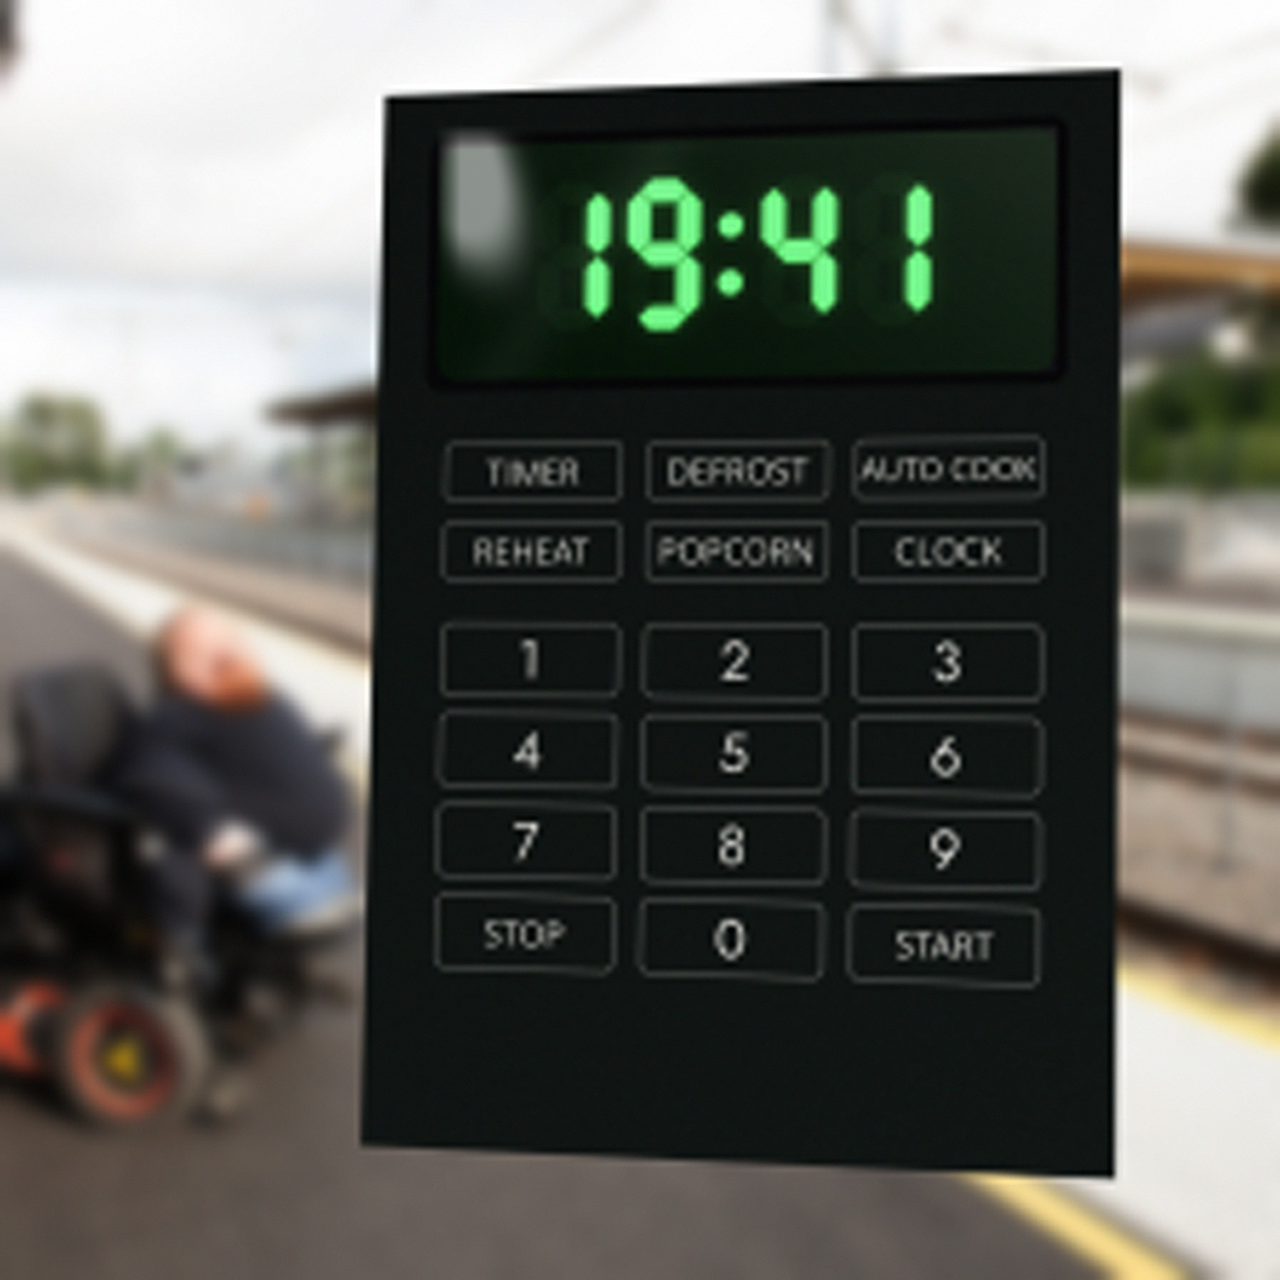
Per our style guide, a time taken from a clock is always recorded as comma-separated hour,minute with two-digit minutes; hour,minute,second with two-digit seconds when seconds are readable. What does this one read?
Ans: 19,41
